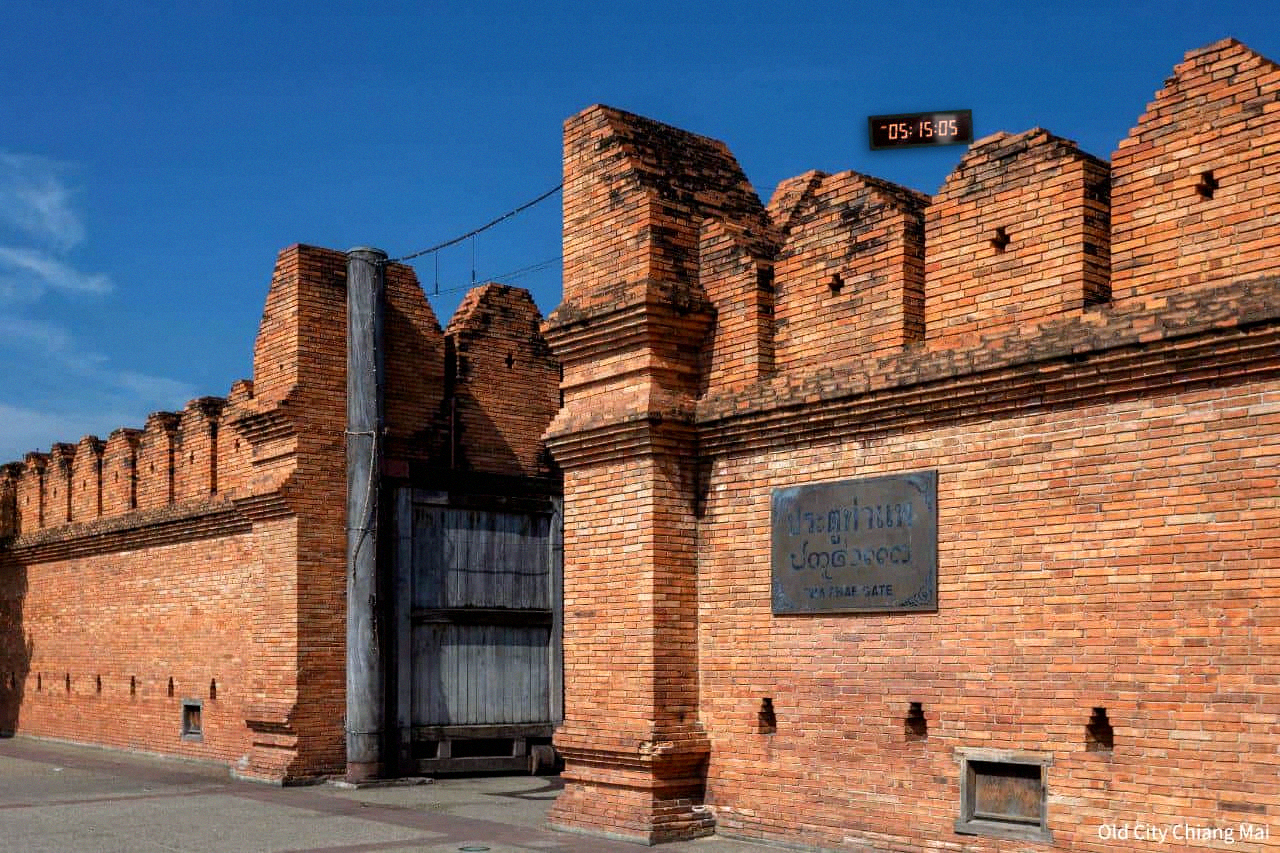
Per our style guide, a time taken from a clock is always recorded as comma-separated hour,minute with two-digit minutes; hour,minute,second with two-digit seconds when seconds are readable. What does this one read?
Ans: 5,15,05
